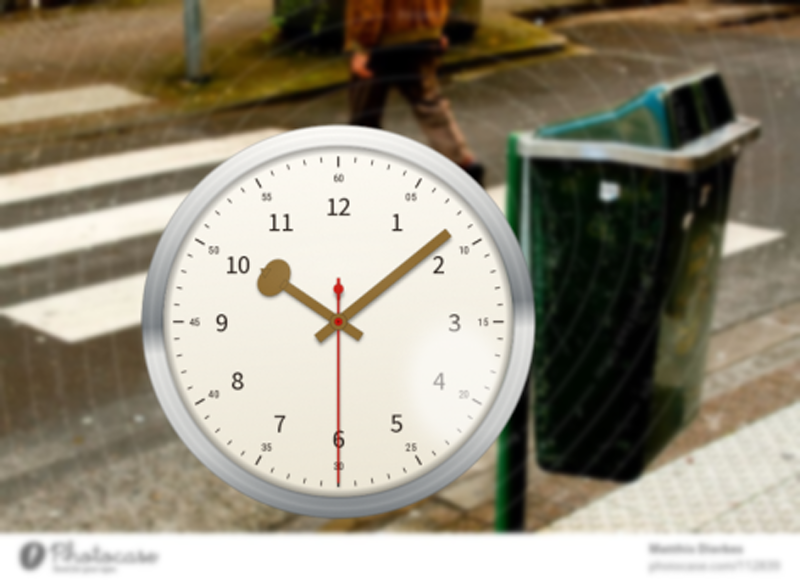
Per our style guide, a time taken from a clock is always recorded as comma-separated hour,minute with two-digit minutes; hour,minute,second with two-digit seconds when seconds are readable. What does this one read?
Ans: 10,08,30
